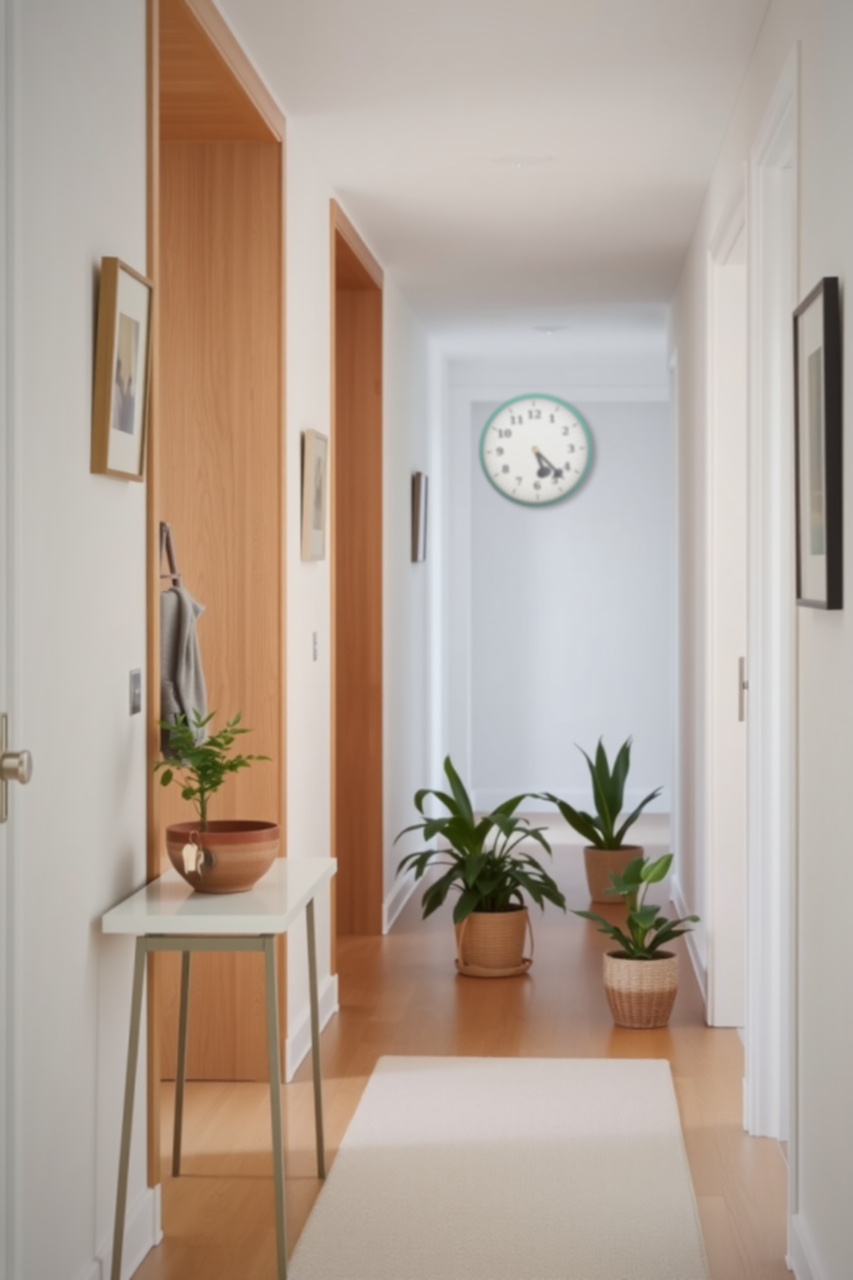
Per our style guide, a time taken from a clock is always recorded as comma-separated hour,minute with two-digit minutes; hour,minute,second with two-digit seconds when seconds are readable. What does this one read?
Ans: 5,23
